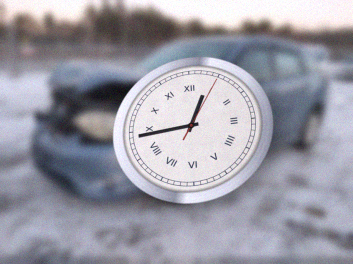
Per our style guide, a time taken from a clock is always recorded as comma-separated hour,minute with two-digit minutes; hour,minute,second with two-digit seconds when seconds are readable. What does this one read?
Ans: 12,44,05
